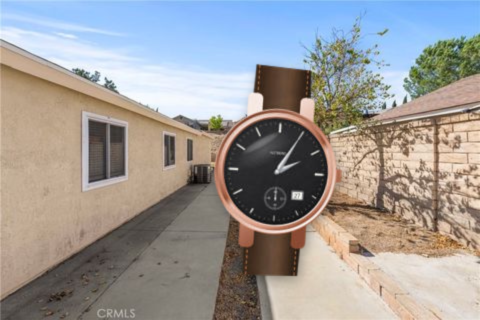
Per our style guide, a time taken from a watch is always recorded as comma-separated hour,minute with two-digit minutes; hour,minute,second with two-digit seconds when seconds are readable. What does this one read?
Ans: 2,05
